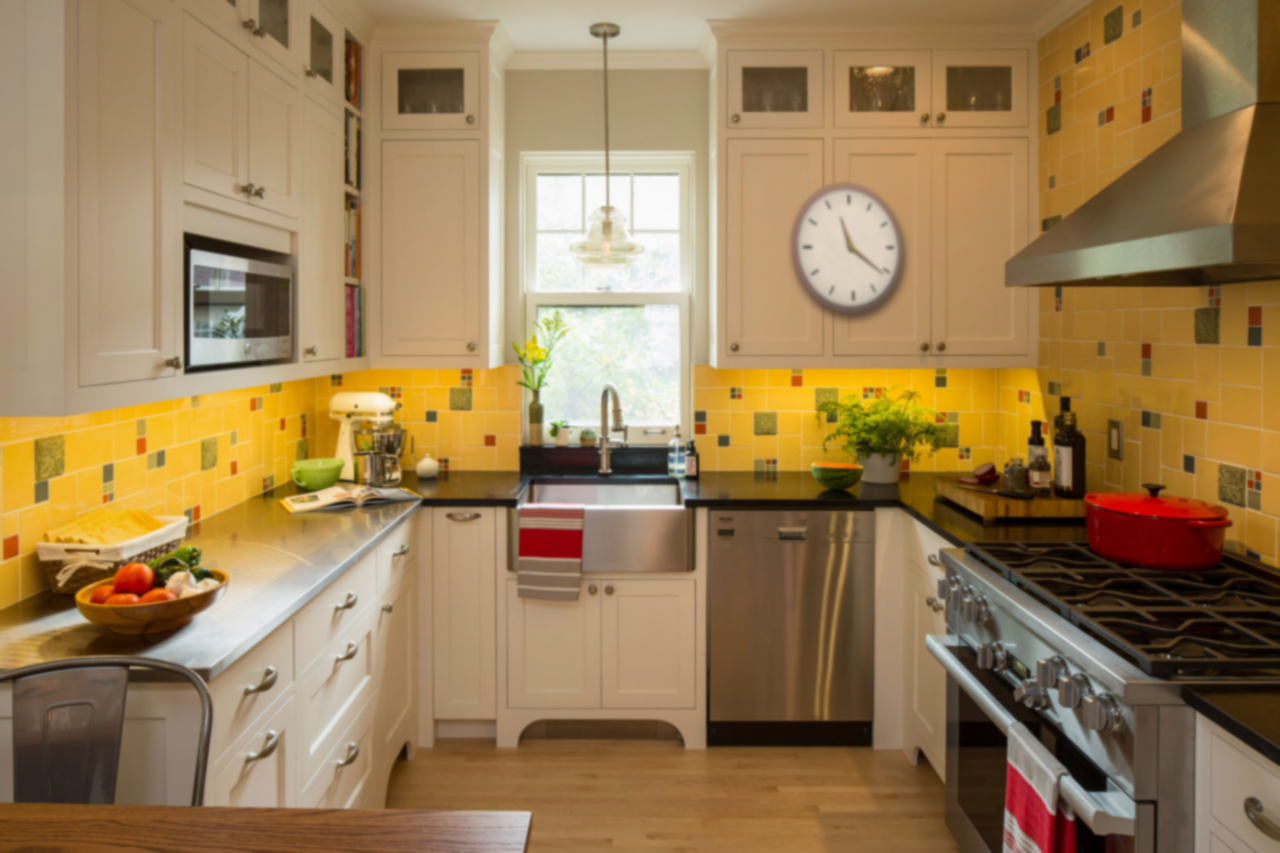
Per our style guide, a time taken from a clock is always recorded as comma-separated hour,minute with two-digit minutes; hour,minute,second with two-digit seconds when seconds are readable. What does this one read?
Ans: 11,21
